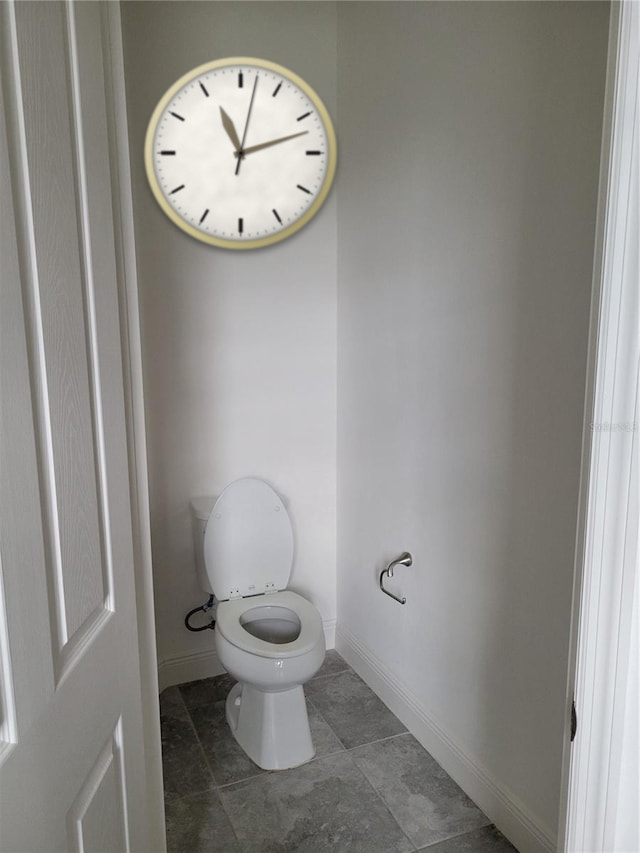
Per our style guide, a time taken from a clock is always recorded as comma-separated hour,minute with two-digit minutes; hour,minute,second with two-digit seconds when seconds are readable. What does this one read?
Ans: 11,12,02
